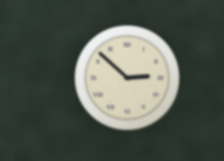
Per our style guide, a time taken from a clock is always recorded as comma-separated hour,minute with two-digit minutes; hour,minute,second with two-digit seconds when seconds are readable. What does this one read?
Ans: 2,52
